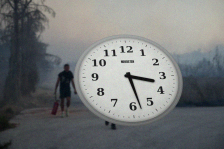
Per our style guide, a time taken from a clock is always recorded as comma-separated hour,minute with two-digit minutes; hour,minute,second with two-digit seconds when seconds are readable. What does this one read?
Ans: 3,28
